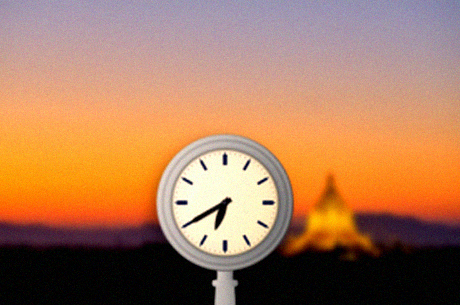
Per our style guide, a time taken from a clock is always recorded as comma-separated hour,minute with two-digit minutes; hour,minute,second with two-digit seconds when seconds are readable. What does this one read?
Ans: 6,40
